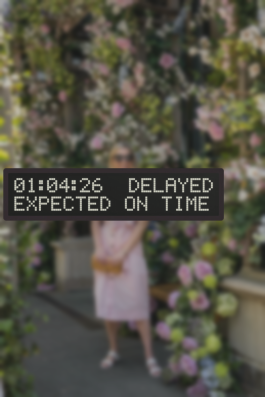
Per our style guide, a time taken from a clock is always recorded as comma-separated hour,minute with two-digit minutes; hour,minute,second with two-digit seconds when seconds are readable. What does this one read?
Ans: 1,04,26
